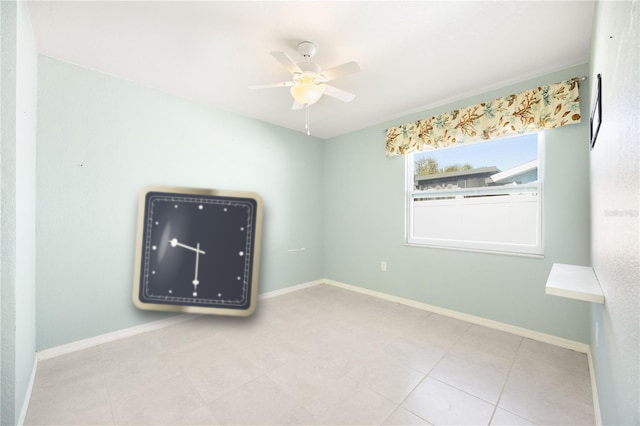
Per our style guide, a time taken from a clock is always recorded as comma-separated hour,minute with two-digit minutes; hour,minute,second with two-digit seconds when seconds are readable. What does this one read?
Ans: 9,30
